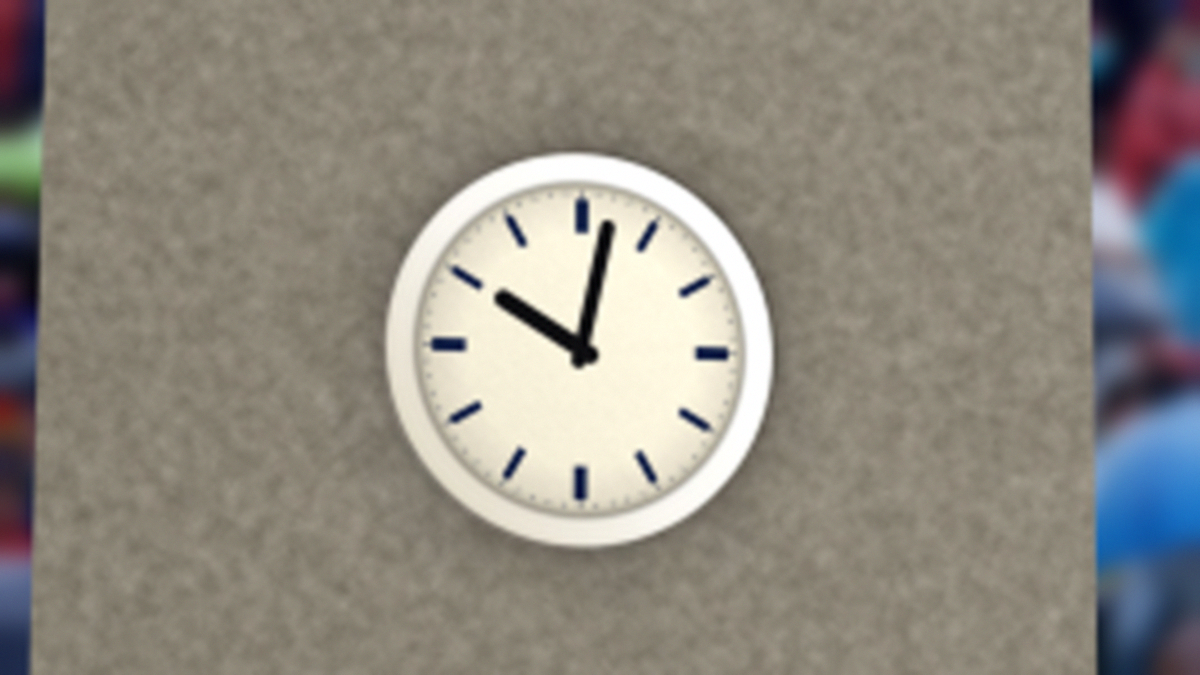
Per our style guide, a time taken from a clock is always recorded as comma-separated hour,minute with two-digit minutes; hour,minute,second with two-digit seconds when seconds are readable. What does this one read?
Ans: 10,02
